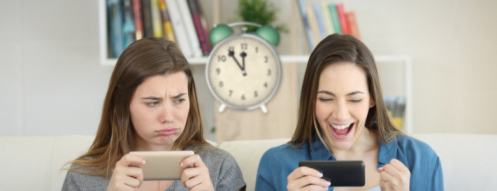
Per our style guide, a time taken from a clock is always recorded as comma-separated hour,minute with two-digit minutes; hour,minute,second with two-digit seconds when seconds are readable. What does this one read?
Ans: 11,54
